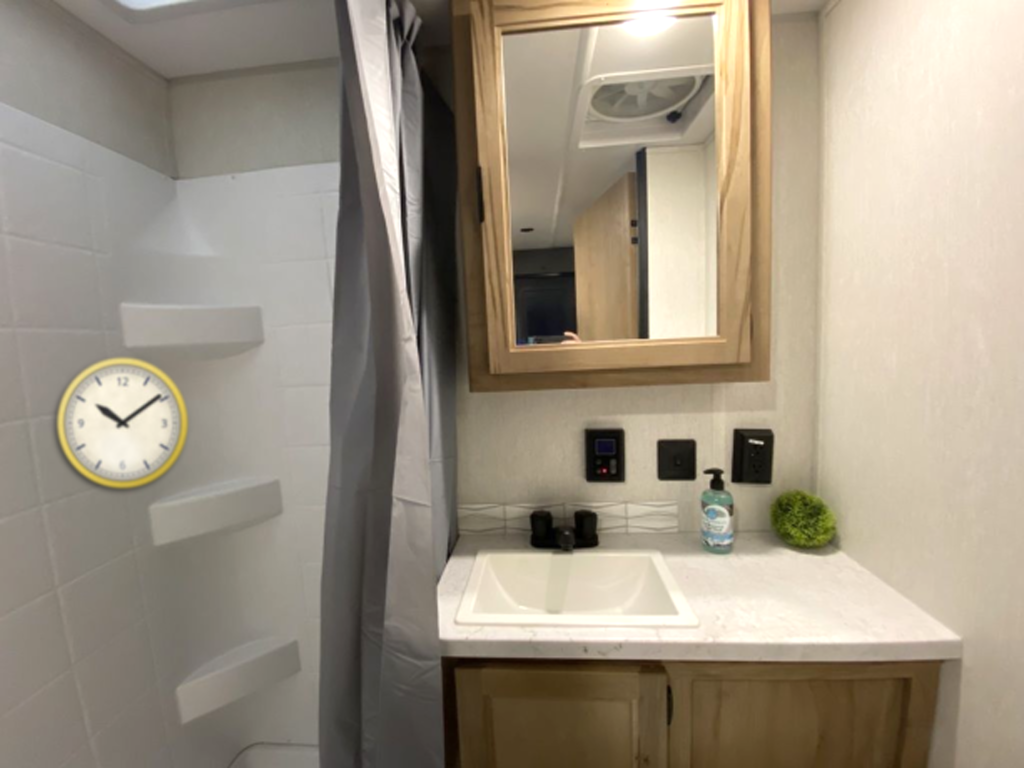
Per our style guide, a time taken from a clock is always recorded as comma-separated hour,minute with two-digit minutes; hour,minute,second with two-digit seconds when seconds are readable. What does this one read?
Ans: 10,09
